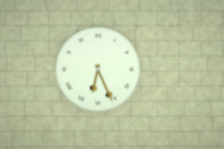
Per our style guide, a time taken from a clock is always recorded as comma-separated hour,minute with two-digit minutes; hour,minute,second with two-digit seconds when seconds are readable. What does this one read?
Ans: 6,26
